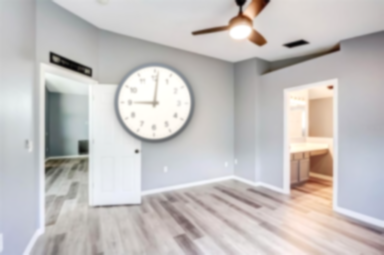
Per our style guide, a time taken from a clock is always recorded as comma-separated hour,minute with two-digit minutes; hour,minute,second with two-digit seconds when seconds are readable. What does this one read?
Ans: 9,01
